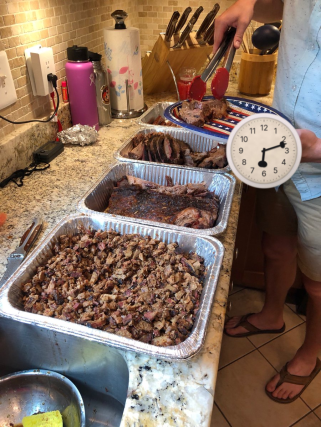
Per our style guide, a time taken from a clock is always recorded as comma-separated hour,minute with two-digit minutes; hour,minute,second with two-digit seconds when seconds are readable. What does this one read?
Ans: 6,12
